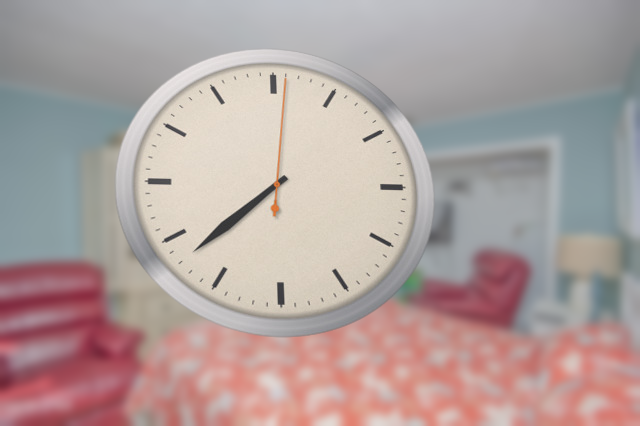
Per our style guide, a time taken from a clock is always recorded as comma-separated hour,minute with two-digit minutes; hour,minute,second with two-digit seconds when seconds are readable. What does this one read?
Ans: 7,38,01
